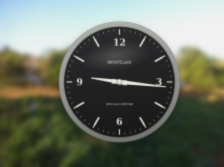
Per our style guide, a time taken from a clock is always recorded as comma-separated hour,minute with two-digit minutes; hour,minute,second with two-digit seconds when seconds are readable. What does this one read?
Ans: 9,16
